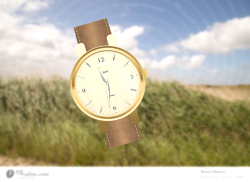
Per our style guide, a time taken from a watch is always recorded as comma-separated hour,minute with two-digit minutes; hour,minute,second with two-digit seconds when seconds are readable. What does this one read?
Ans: 11,32
